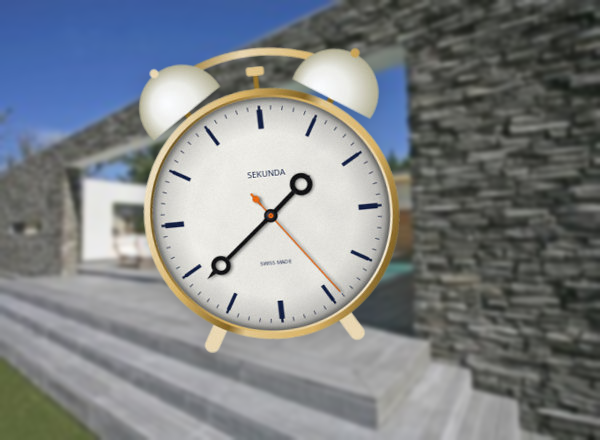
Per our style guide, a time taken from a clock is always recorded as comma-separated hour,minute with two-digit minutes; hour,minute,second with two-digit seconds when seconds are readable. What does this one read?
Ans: 1,38,24
